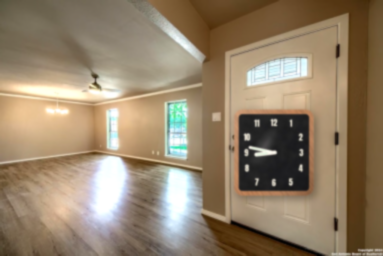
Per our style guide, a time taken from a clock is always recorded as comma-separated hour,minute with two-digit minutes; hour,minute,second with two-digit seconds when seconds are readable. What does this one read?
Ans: 8,47
